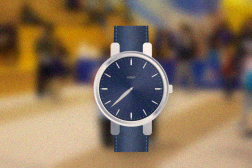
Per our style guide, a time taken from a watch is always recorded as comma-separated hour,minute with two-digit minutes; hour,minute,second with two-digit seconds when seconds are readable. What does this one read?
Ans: 7,38
